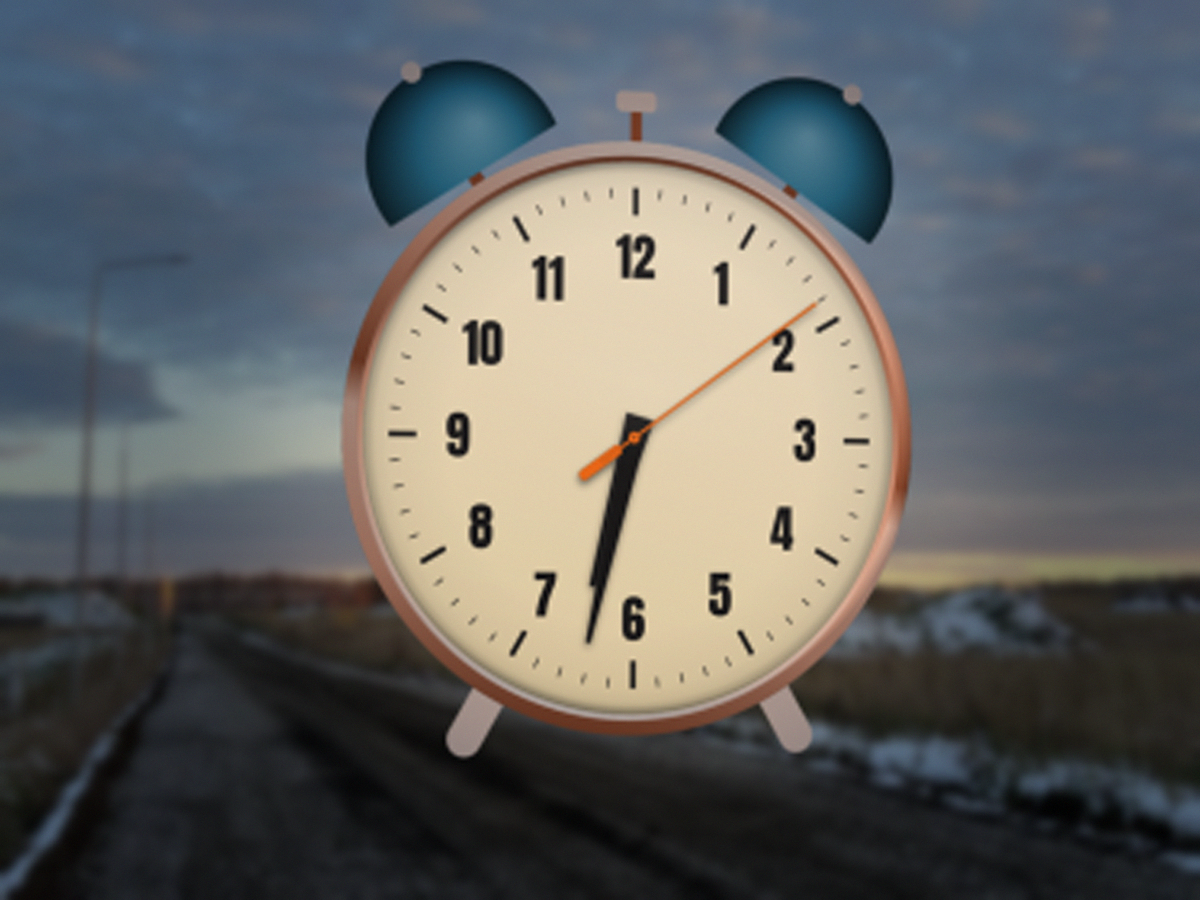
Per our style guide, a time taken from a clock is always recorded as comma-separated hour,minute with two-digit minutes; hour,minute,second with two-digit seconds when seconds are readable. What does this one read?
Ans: 6,32,09
